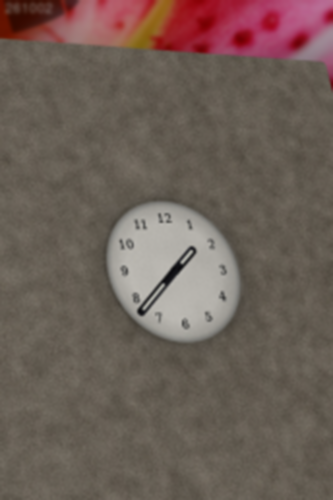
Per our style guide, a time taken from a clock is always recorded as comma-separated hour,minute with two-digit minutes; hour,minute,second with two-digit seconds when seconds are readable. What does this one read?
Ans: 1,38
